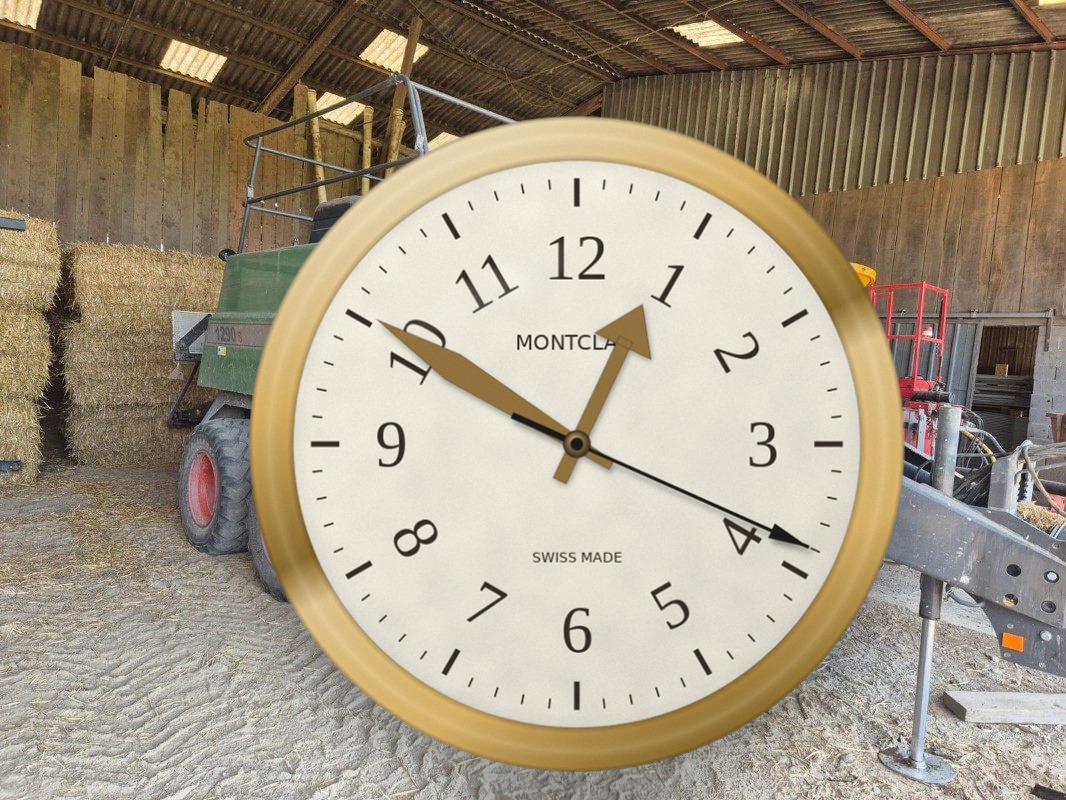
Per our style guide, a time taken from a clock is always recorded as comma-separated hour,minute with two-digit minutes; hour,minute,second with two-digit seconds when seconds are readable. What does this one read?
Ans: 12,50,19
